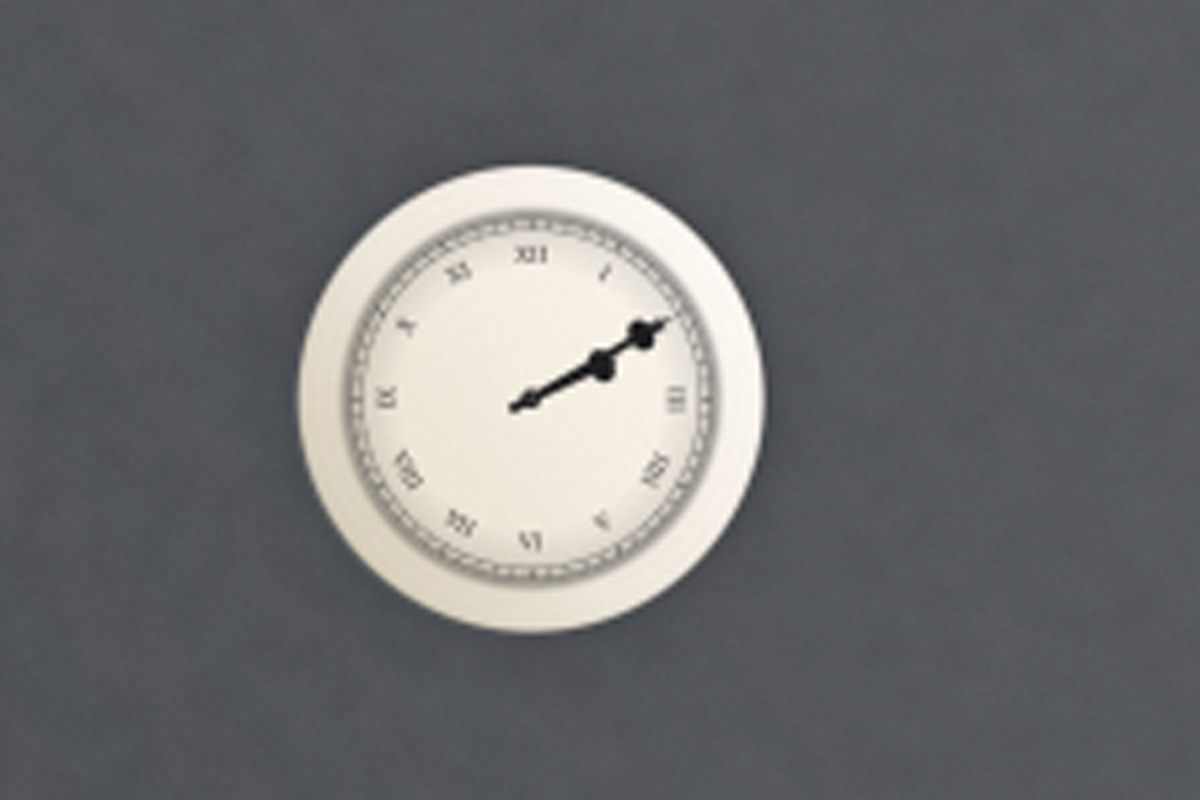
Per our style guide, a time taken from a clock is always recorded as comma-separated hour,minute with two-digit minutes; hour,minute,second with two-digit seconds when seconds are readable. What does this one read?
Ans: 2,10
